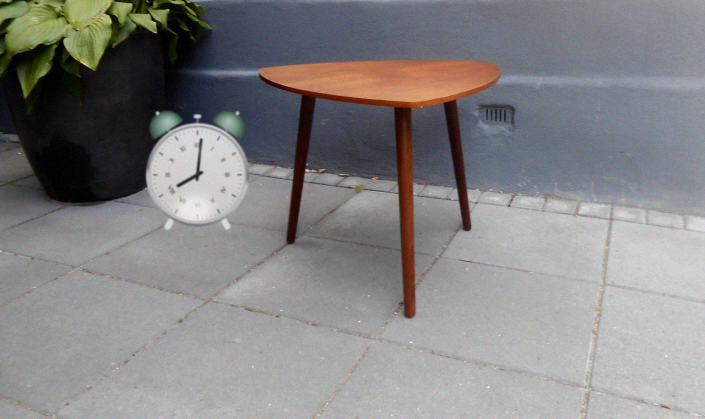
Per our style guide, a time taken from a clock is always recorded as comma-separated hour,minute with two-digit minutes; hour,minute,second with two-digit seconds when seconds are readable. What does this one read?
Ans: 8,01
